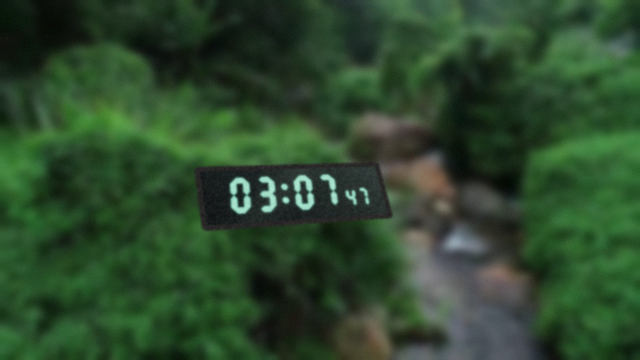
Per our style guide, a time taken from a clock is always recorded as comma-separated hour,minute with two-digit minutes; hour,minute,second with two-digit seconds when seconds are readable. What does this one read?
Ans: 3,07,47
